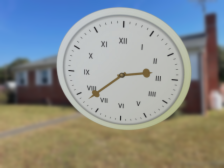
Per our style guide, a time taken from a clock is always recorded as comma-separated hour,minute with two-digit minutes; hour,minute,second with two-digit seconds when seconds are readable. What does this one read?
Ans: 2,38
